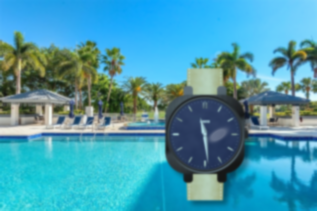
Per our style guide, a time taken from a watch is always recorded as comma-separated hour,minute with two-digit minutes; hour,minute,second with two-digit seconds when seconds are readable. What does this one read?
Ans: 11,29
